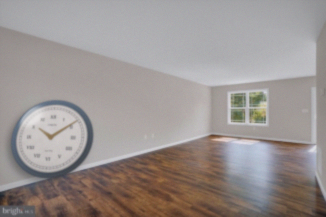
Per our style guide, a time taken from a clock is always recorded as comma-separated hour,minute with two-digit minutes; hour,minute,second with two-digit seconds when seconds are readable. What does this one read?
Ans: 10,09
